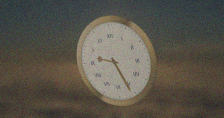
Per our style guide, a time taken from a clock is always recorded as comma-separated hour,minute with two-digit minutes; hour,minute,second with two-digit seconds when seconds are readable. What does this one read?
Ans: 9,26
